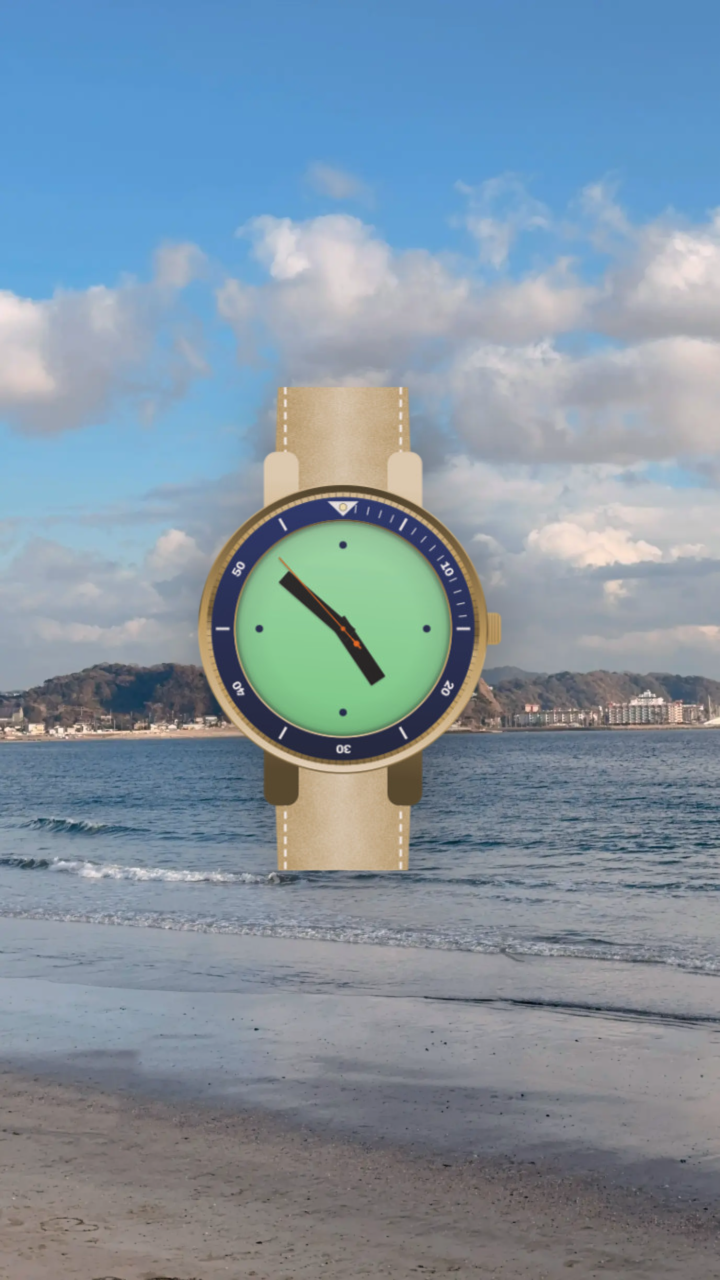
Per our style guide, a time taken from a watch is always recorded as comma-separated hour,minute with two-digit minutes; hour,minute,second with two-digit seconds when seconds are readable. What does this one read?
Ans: 4,51,53
